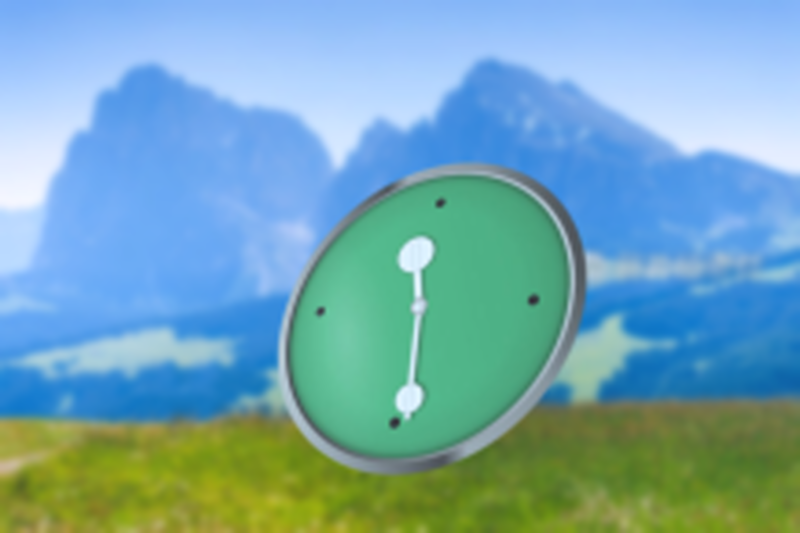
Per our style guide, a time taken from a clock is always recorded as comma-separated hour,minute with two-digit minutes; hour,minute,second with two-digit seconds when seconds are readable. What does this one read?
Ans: 11,29
